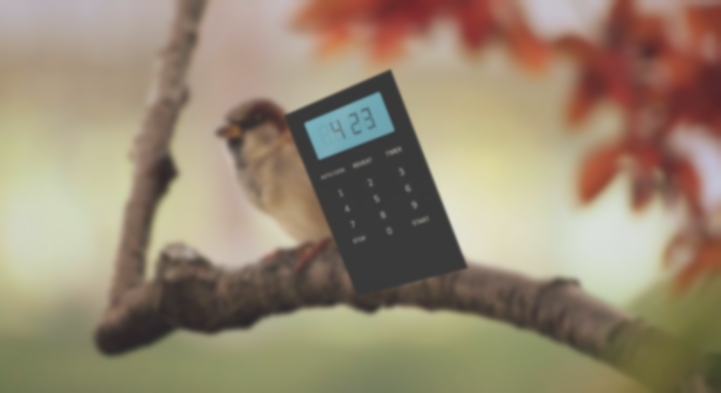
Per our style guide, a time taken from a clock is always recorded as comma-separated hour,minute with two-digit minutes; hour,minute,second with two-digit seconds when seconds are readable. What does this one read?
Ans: 4,23
